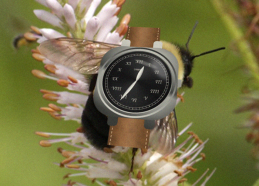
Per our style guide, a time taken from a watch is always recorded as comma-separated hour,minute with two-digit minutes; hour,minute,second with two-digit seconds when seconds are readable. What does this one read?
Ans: 12,35
